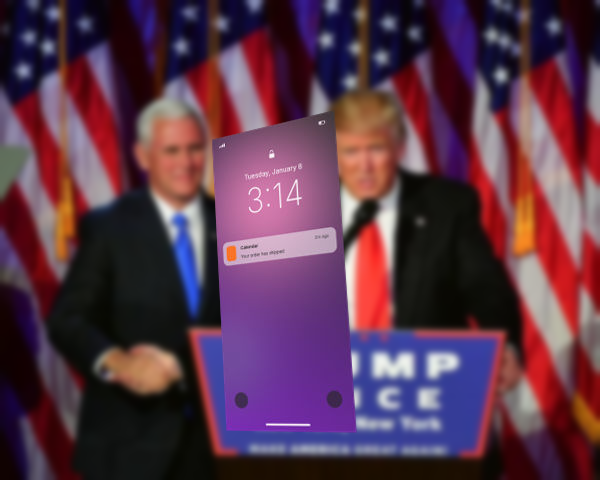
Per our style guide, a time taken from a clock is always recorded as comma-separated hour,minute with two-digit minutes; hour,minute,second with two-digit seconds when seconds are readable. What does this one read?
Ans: 3,14
